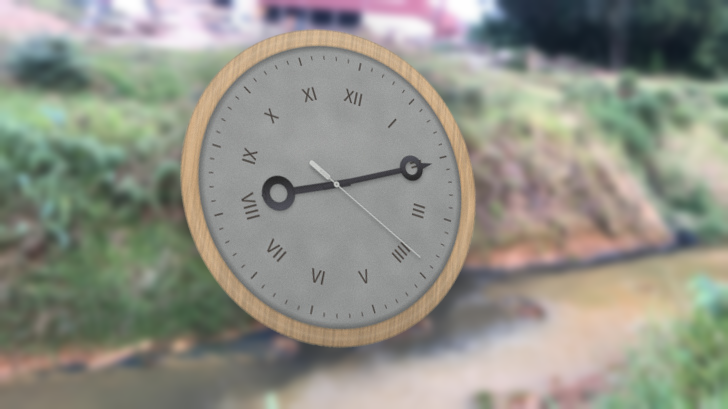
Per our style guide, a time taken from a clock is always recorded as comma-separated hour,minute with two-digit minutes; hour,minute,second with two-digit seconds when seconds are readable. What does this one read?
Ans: 8,10,19
